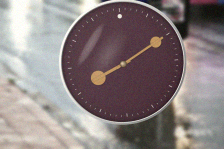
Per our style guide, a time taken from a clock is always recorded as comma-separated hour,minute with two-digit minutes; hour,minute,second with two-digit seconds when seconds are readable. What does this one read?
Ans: 8,10
